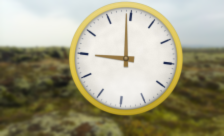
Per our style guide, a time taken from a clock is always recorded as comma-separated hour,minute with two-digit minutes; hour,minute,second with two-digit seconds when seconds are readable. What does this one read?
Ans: 8,59
